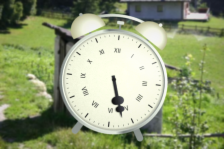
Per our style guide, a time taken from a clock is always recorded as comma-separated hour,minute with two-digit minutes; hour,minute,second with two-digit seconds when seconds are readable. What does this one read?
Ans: 5,27
